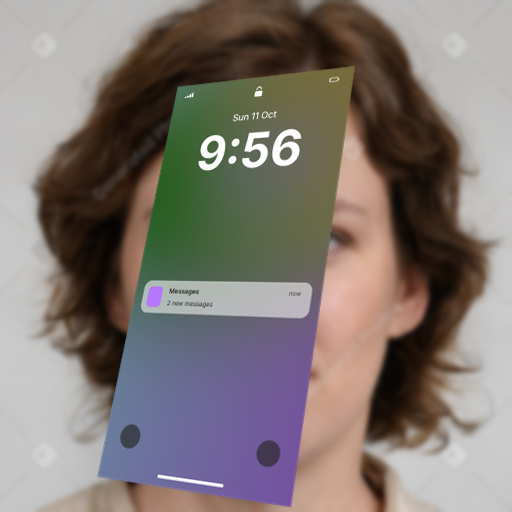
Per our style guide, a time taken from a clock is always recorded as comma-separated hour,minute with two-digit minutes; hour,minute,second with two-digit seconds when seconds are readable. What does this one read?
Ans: 9,56
